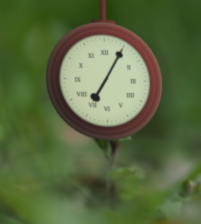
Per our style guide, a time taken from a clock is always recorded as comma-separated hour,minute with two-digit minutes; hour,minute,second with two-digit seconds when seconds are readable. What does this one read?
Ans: 7,05
